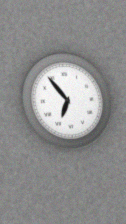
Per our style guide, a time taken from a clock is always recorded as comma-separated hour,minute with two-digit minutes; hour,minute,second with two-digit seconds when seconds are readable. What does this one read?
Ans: 6,54
